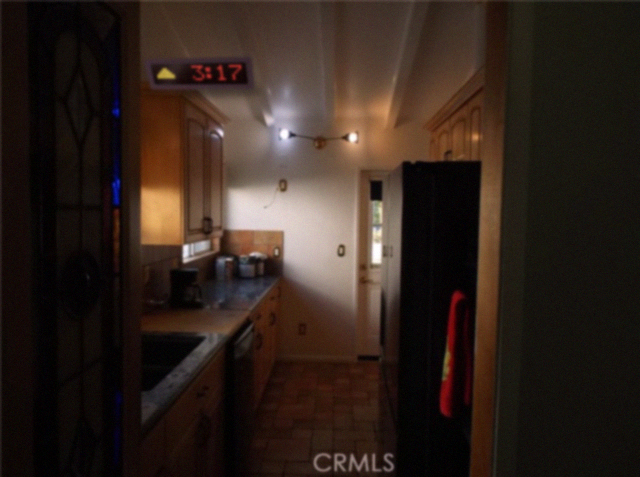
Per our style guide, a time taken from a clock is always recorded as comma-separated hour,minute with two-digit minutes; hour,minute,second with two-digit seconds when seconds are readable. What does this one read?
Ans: 3,17
